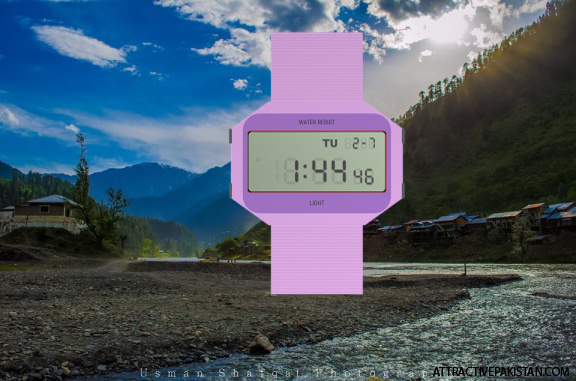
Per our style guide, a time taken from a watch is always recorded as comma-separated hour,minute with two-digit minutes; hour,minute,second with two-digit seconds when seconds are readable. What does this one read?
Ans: 1,44,46
